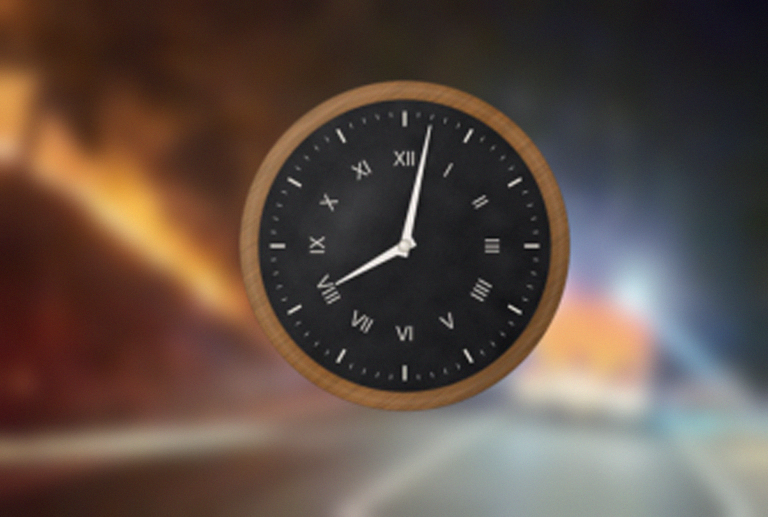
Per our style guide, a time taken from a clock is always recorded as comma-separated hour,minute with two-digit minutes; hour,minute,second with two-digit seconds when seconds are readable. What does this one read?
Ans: 8,02
